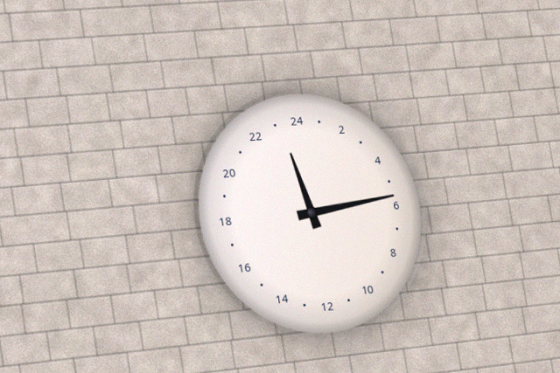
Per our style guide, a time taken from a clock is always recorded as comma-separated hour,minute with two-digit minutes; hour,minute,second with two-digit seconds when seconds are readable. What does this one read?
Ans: 23,14
